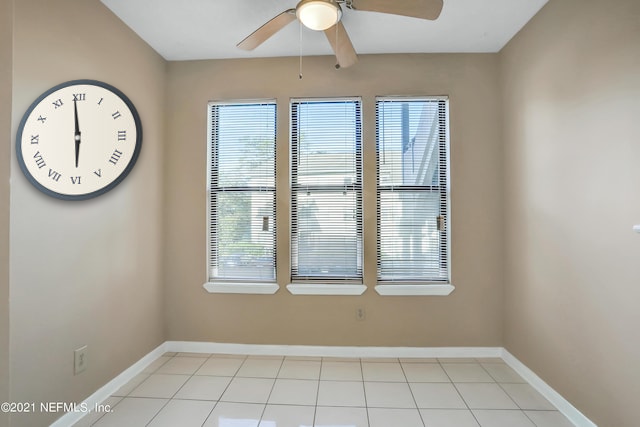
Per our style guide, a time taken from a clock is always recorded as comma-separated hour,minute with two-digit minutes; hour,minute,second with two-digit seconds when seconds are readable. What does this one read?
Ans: 5,59
